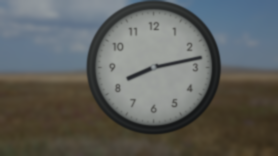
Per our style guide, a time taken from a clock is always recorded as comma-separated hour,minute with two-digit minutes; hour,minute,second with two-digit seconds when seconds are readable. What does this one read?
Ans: 8,13
